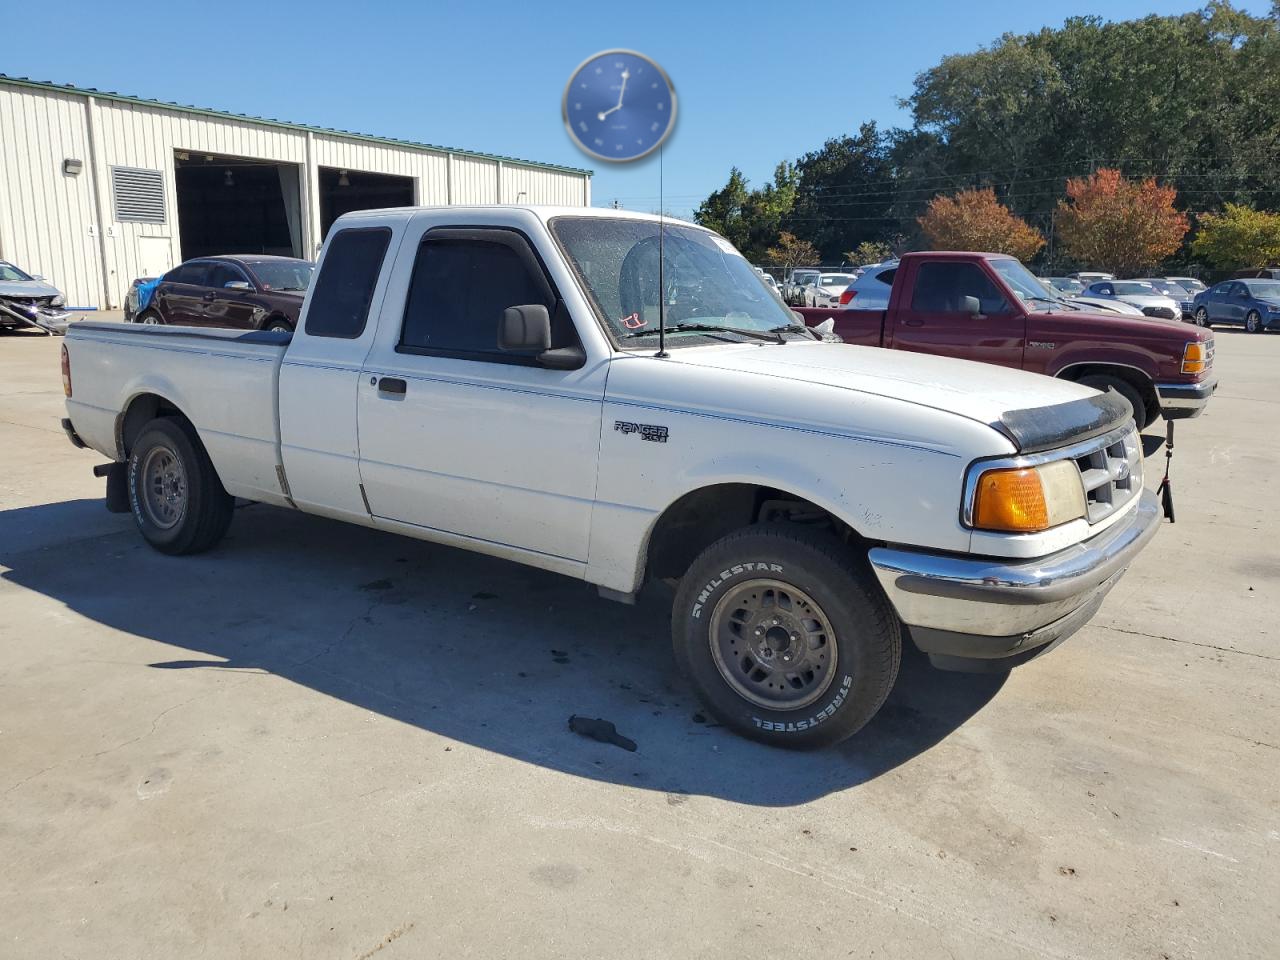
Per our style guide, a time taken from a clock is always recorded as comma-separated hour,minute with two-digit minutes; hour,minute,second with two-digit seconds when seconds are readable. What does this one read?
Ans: 8,02
